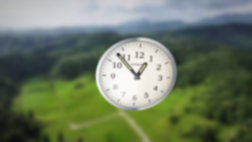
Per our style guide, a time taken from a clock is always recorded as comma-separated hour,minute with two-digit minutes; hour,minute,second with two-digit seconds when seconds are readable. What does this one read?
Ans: 12,53
